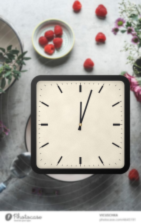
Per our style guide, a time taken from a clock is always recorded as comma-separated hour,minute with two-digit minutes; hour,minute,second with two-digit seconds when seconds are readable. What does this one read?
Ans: 12,03
